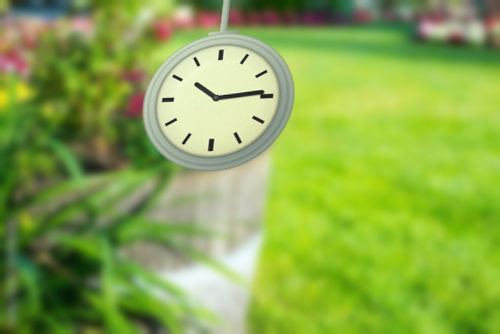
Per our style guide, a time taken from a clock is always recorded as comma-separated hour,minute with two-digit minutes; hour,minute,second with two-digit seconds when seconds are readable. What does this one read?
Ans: 10,14
